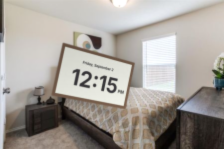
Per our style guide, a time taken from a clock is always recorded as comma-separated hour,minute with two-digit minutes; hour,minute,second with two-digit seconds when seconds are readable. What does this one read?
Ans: 12,15
